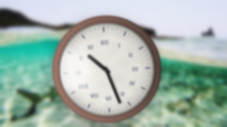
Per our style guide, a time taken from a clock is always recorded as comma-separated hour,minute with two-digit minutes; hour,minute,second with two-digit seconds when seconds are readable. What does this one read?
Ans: 10,27
